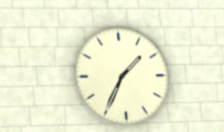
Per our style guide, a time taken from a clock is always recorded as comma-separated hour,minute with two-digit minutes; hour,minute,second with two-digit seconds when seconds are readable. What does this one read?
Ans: 1,35
